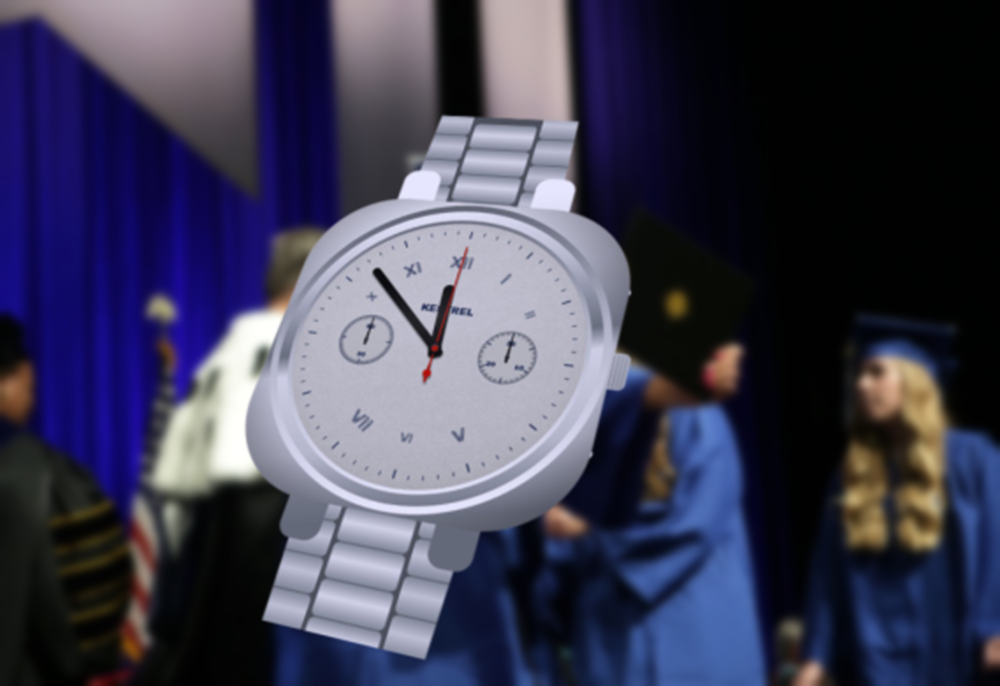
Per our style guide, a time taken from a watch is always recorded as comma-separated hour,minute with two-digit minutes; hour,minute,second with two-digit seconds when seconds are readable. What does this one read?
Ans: 11,52
